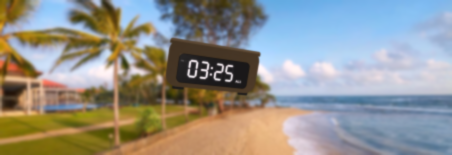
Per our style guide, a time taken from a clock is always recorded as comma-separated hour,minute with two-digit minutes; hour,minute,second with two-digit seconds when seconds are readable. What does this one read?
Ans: 3,25
